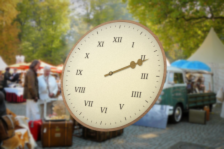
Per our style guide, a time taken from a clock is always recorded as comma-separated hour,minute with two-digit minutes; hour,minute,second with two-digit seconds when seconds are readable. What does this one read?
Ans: 2,11
